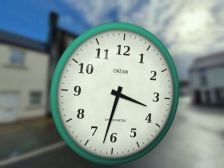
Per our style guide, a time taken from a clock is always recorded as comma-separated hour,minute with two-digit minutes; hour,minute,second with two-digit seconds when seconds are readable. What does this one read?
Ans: 3,32
